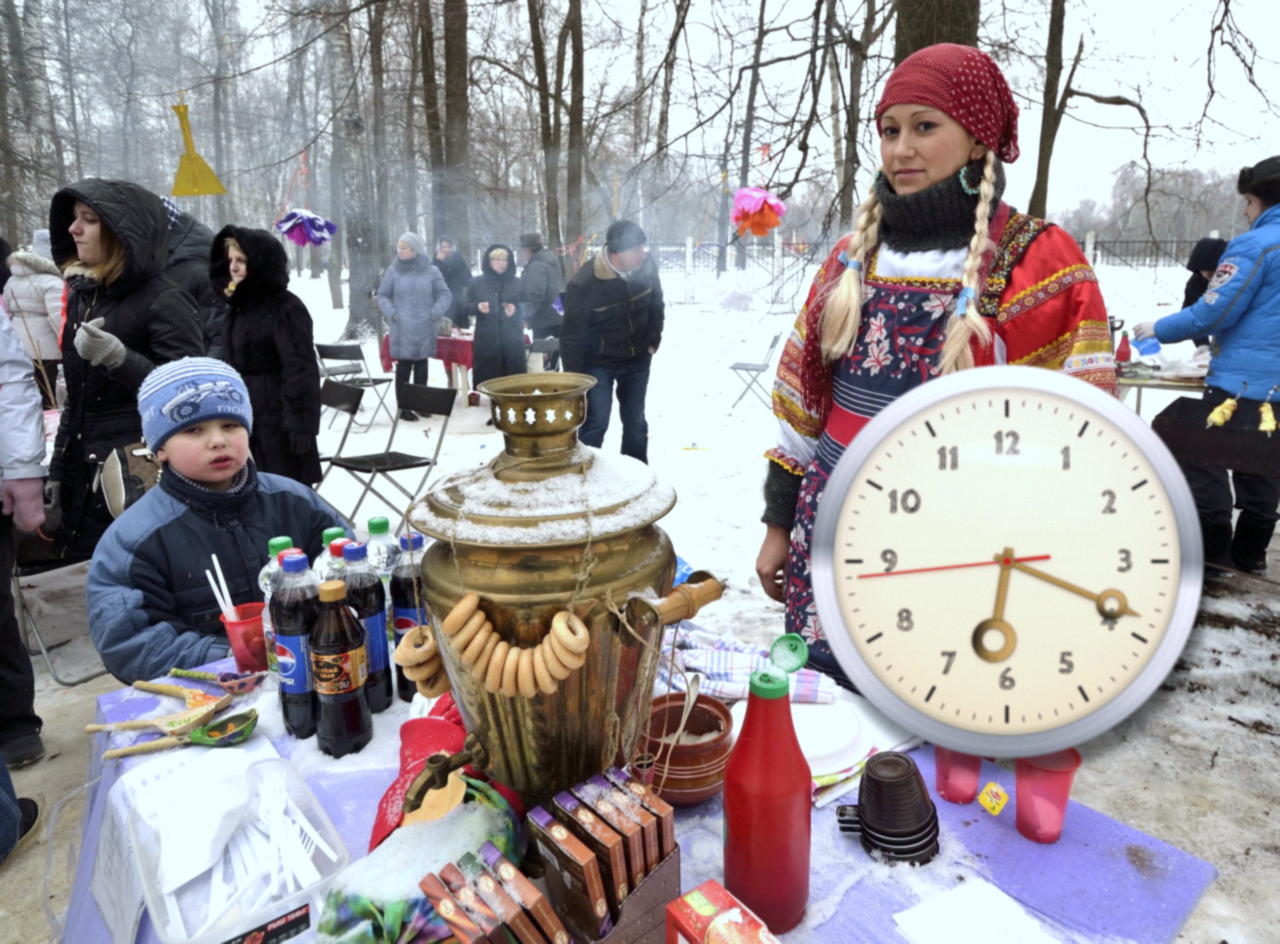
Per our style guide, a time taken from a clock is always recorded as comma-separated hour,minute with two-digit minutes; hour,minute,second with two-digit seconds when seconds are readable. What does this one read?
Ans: 6,18,44
